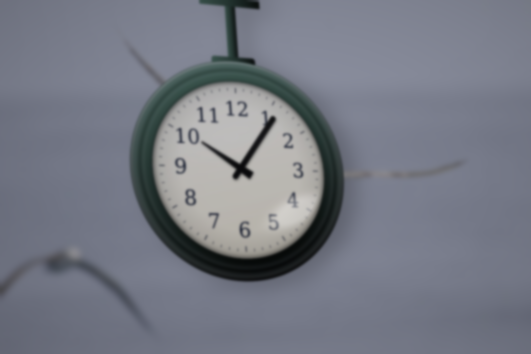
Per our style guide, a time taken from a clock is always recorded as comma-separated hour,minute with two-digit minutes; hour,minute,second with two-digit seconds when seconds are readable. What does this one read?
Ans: 10,06
